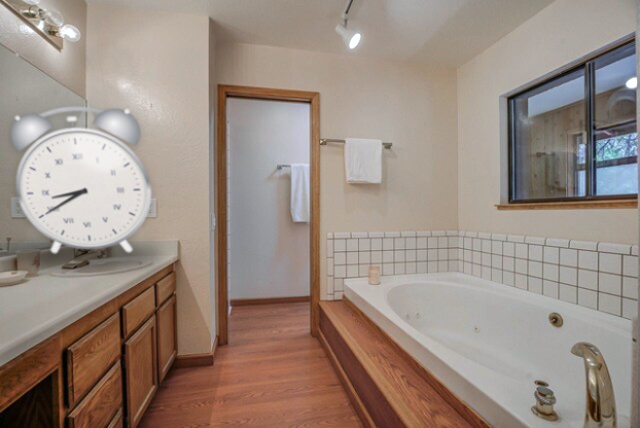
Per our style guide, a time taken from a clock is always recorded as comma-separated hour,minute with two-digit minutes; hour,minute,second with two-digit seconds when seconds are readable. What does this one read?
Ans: 8,40
